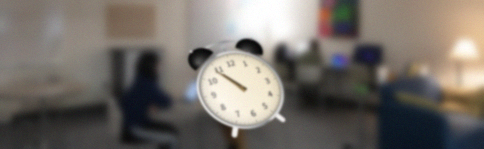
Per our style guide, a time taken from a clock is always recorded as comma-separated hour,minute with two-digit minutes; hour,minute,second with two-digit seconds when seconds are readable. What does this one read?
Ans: 10,54
